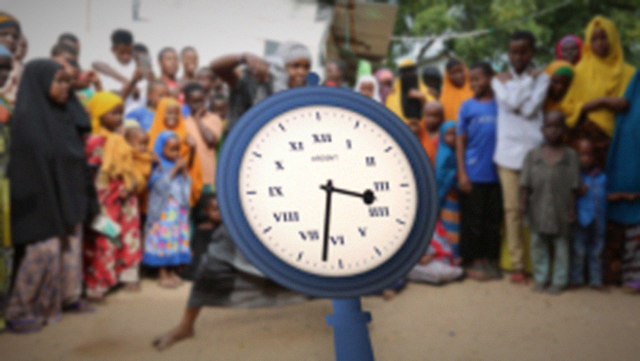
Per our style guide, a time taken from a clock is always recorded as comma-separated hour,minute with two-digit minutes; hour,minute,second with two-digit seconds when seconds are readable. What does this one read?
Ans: 3,32
